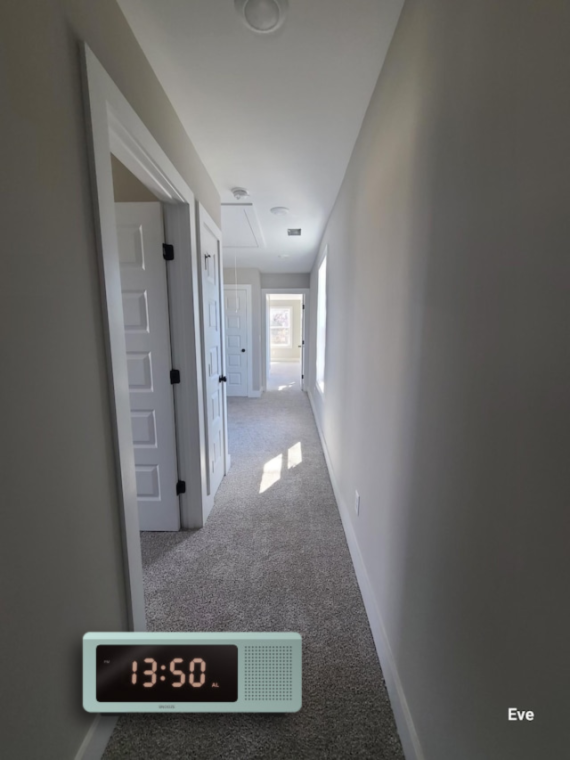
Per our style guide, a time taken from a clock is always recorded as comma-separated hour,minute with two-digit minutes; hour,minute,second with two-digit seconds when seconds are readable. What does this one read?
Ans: 13,50
